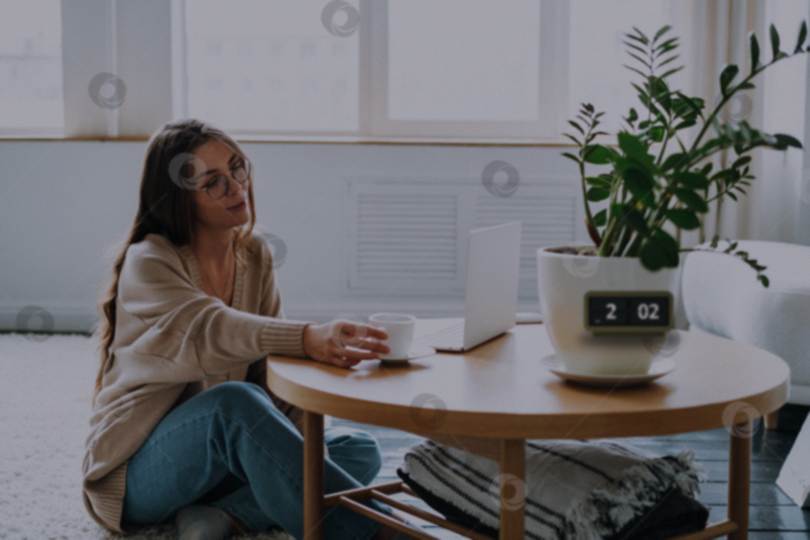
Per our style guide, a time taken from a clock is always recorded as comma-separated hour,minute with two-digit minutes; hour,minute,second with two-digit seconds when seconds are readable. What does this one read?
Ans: 2,02
